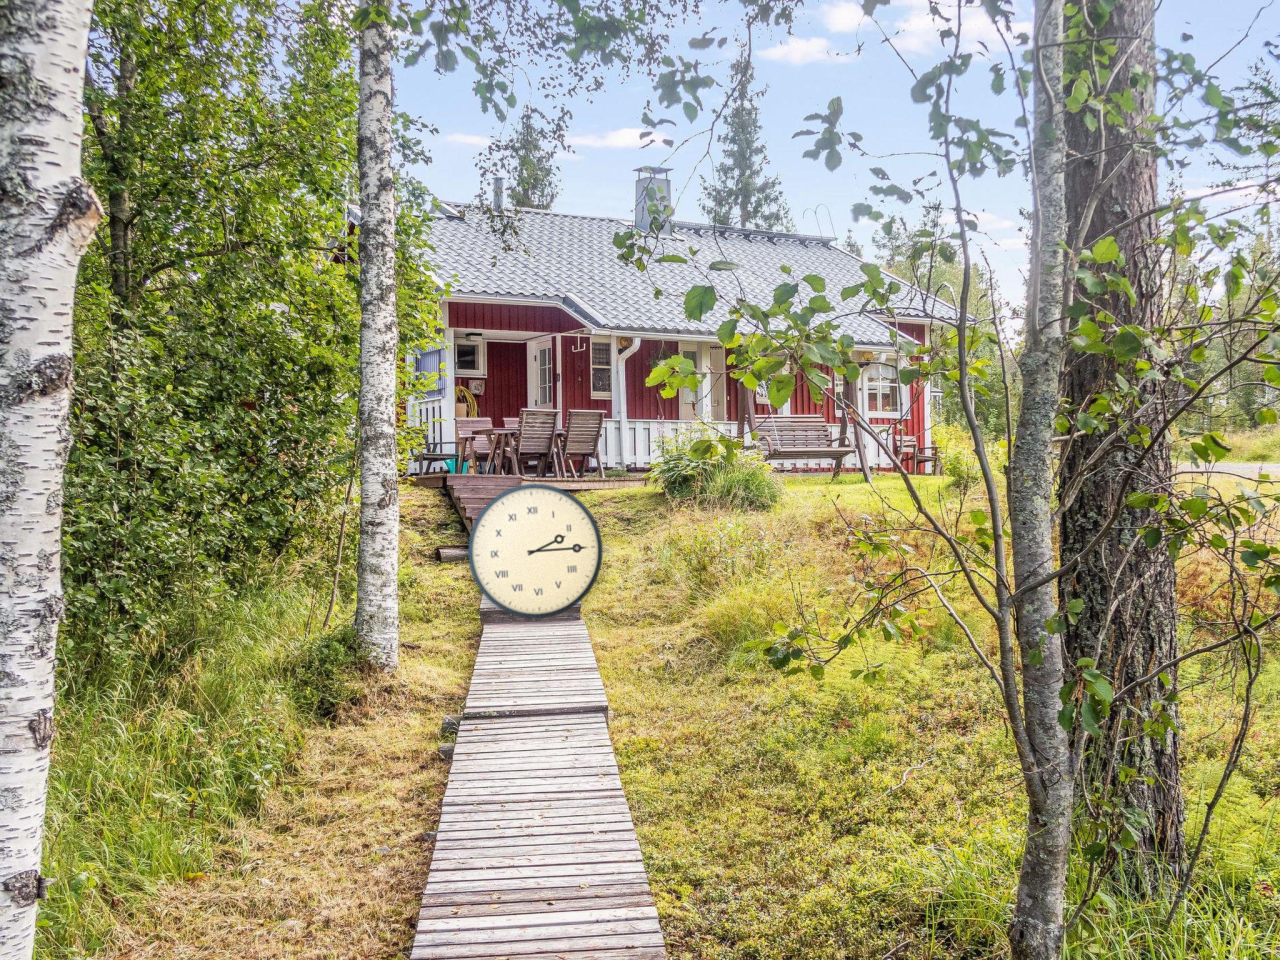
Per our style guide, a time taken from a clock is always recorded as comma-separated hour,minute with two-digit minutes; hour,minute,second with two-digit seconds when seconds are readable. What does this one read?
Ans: 2,15
